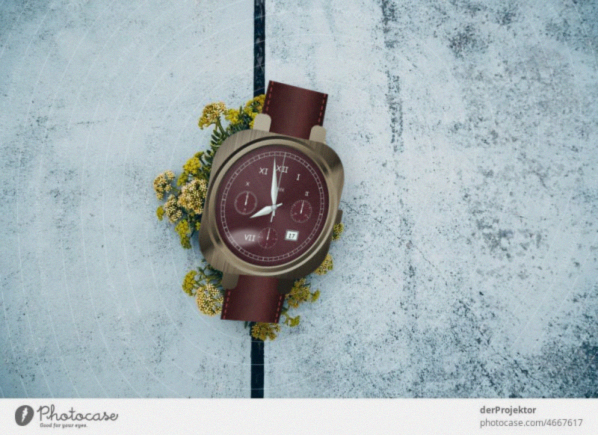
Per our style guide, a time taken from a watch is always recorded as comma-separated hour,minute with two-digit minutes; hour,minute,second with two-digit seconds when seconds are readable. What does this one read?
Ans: 7,58
